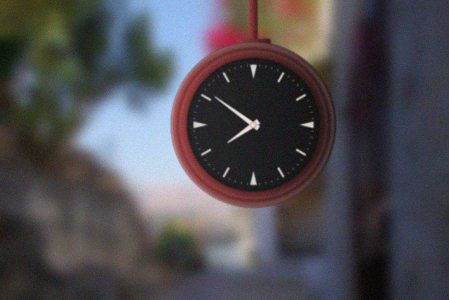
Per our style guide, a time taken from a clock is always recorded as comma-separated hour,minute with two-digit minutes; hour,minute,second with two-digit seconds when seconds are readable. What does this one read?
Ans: 7,51
